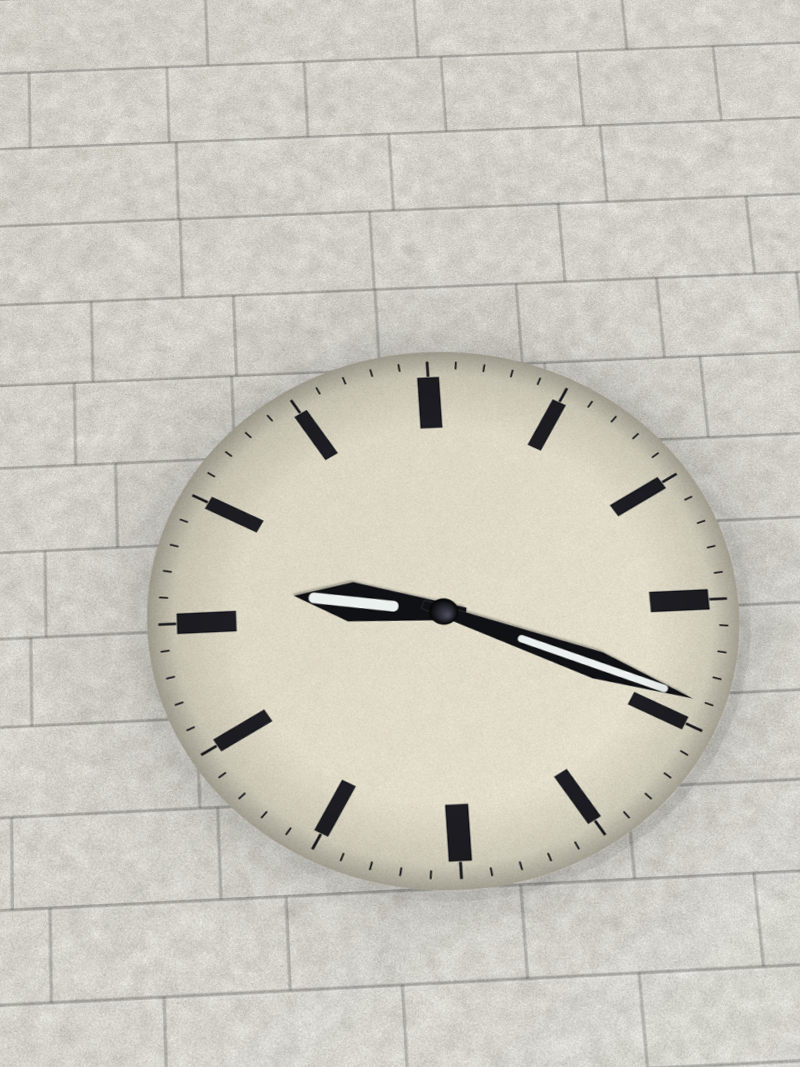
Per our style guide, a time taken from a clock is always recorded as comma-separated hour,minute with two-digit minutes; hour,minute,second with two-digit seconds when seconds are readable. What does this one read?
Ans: 9,19
